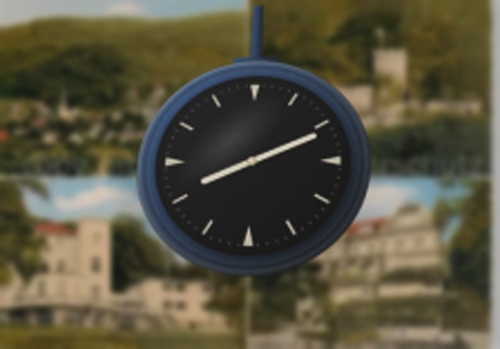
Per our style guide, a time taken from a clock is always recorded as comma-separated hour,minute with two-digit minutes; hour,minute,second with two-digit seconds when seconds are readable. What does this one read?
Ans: 8,11
